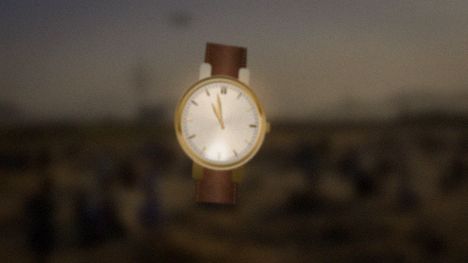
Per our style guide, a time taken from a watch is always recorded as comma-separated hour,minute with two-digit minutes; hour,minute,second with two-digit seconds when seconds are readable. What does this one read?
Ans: 10,58
